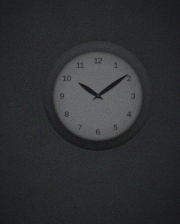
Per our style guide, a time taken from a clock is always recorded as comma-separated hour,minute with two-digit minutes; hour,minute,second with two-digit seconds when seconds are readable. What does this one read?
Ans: 10,09
